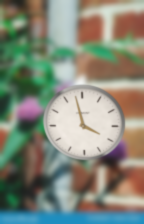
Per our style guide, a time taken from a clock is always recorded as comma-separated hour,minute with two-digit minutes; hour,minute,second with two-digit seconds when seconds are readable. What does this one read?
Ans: 3,58
